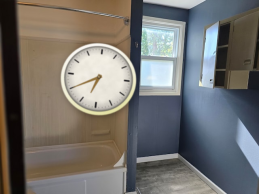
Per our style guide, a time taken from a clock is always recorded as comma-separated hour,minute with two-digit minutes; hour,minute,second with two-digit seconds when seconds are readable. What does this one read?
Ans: 6,40
